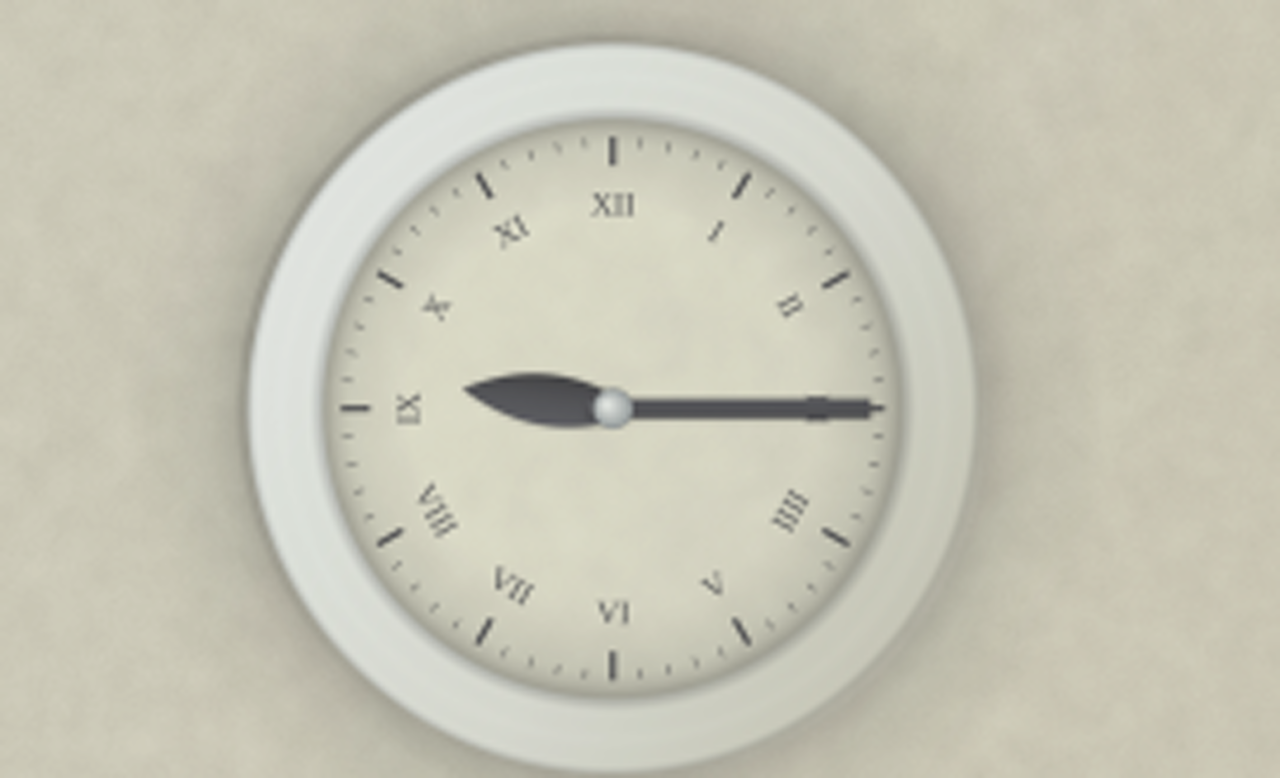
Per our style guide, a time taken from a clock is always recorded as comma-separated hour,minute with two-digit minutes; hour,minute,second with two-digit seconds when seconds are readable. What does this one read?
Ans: 9,15
